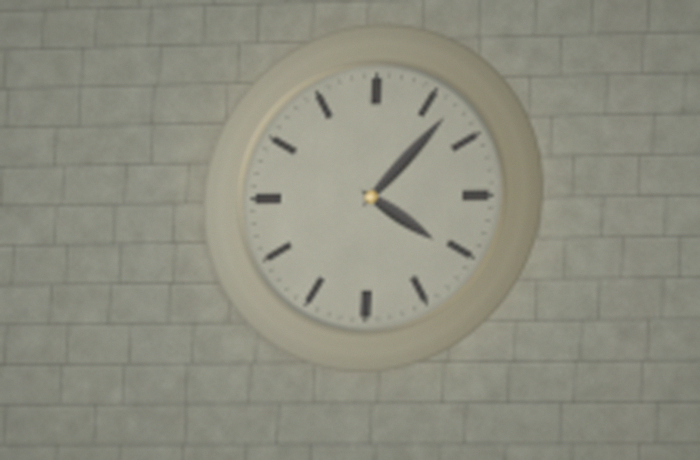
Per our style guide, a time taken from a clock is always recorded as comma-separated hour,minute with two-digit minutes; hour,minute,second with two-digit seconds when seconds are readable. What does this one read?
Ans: 4,07
